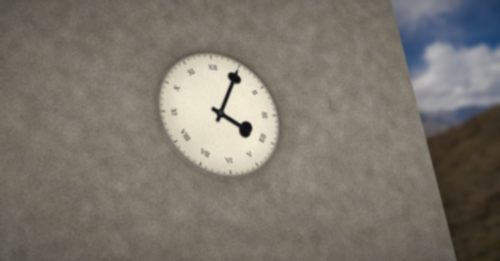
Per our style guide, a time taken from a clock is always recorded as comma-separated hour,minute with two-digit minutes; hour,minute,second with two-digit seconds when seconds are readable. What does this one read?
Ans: 4,05
